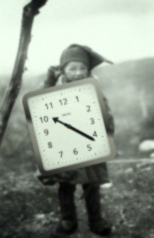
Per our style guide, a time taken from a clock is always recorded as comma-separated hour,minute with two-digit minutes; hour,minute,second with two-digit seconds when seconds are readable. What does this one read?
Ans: 10,22
